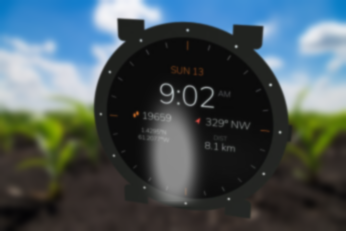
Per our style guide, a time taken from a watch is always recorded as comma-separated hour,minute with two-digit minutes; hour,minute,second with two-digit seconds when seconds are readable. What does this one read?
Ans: 9,02
